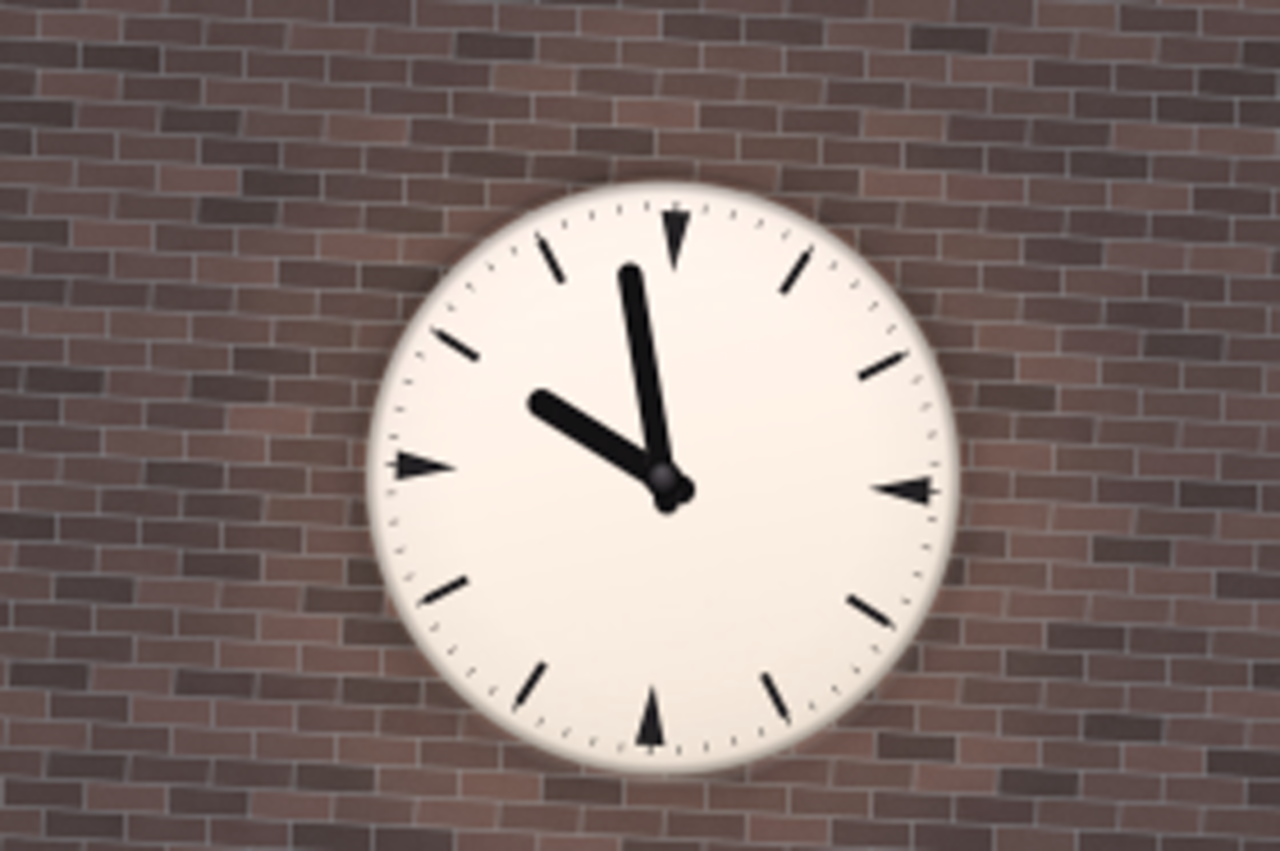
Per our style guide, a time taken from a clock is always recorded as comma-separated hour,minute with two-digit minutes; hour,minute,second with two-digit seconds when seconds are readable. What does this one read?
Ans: 9,58
